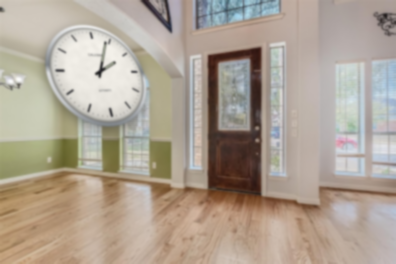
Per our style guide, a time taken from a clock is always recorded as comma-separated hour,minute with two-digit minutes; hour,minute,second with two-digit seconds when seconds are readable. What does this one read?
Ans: 2,04
